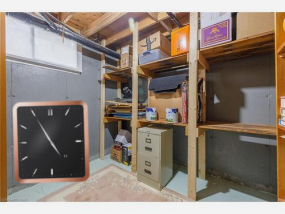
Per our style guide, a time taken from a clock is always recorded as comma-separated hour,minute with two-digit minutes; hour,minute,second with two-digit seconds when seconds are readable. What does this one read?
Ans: 4,55
